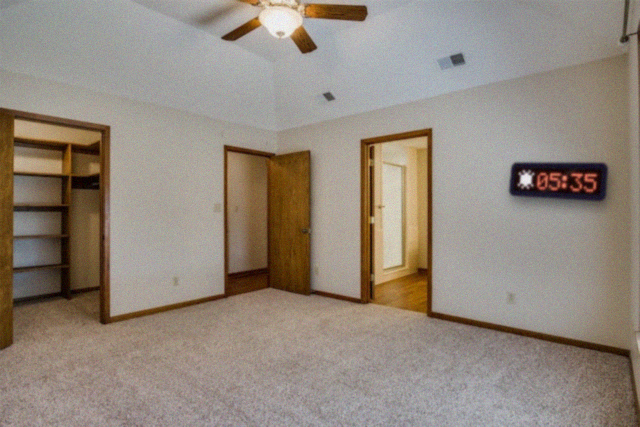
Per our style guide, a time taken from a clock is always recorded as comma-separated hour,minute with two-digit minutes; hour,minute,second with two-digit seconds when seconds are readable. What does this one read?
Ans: 5,35
